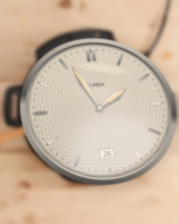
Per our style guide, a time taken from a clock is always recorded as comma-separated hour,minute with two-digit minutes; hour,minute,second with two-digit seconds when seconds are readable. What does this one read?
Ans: 1,56
